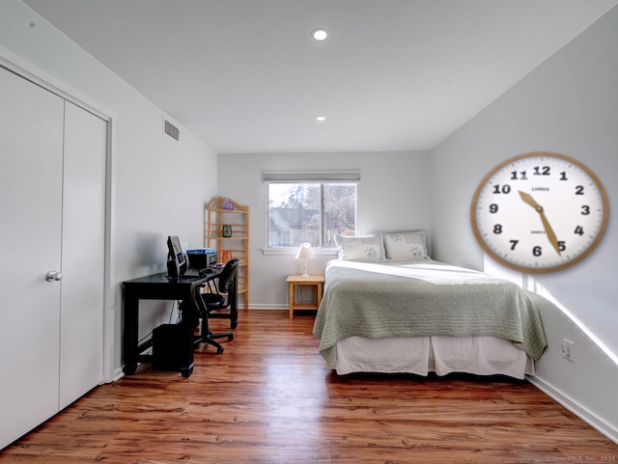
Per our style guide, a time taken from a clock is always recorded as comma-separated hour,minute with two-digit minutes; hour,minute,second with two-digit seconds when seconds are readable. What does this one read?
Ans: 10,26
